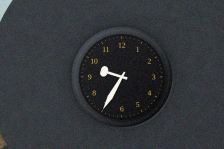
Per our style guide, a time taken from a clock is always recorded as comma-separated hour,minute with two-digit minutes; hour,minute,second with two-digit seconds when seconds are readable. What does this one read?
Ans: 9,35
